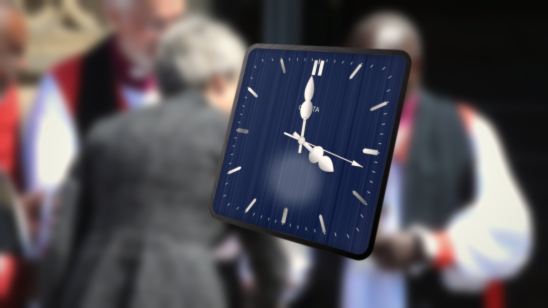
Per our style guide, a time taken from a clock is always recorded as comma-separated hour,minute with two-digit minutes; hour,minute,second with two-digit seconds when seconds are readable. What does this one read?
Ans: 3,59,17
